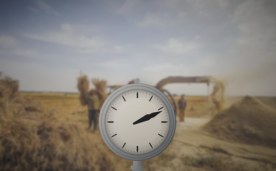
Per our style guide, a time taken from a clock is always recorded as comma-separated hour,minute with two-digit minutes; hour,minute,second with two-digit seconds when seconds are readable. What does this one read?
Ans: 2,11
